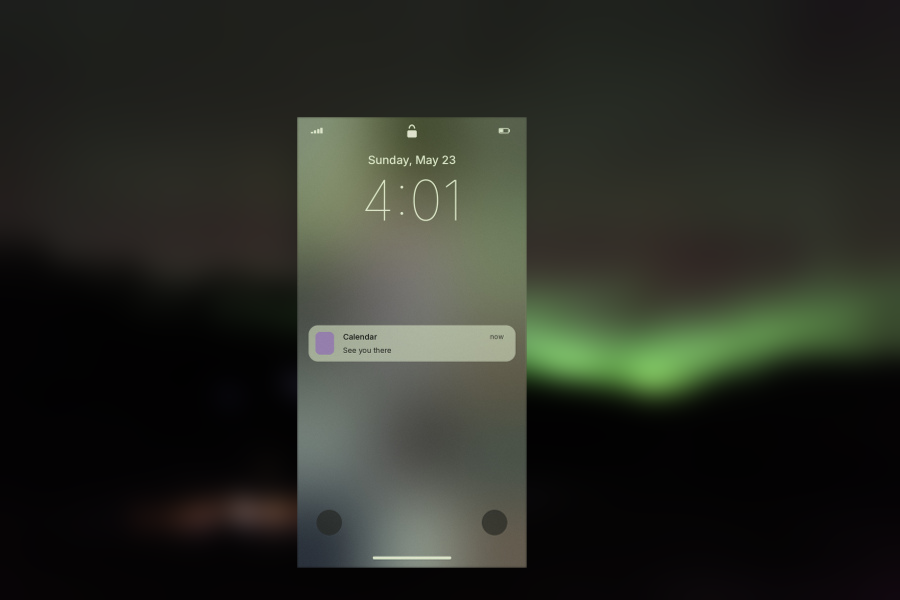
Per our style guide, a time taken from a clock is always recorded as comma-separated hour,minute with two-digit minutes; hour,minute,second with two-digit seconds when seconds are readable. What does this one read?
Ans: 4,01
